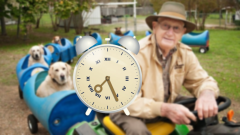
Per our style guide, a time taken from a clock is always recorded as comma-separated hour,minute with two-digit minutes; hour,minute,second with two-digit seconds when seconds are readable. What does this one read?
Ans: 7,26
